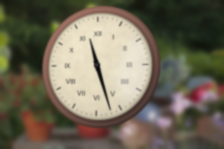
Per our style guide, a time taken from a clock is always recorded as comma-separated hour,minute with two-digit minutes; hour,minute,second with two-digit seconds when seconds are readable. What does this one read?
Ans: 11,27
